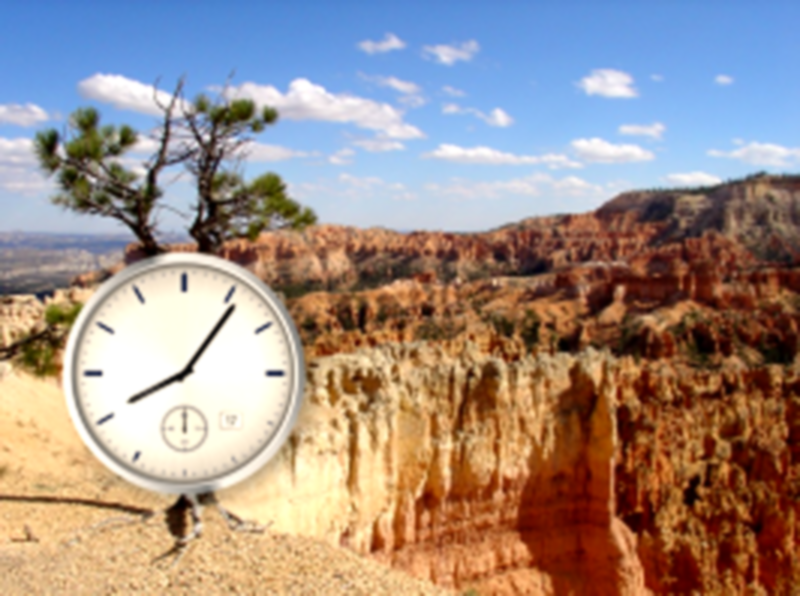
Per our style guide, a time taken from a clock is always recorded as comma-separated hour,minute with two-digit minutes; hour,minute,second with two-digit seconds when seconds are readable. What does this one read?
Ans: 8,06
